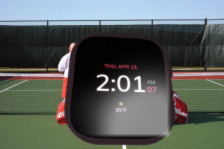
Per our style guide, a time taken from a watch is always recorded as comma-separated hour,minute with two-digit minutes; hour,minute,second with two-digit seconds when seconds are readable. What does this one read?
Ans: 2,01
